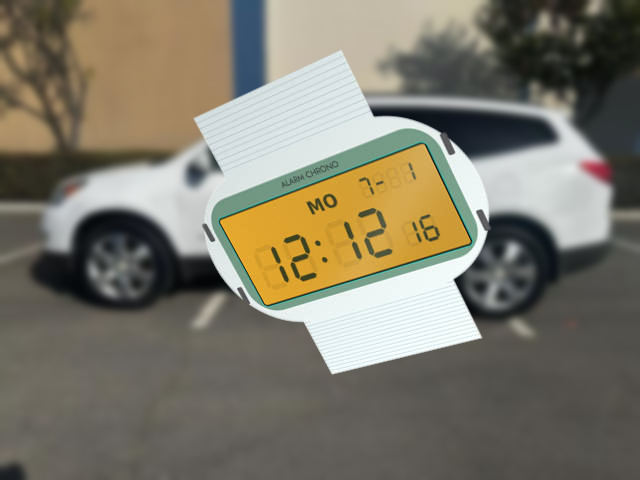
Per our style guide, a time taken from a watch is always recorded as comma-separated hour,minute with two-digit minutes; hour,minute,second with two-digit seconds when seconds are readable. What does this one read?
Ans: 12,12,16
